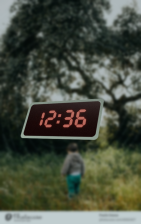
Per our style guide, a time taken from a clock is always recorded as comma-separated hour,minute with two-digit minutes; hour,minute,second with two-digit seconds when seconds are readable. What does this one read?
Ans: 12,36
